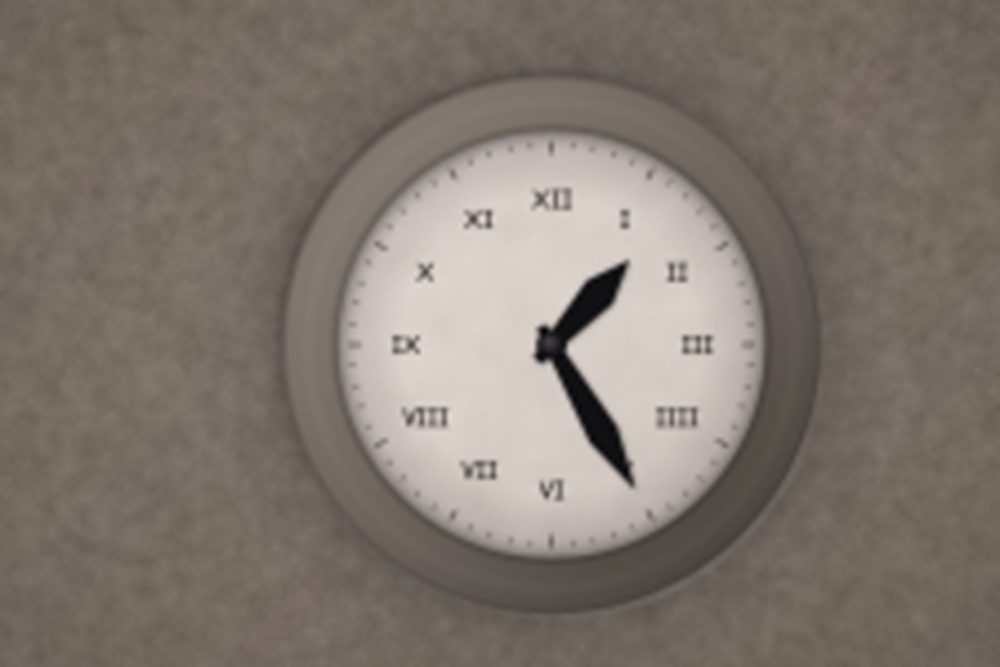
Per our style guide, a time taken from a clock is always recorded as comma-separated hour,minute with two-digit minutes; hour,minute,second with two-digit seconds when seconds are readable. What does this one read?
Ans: 1,25
